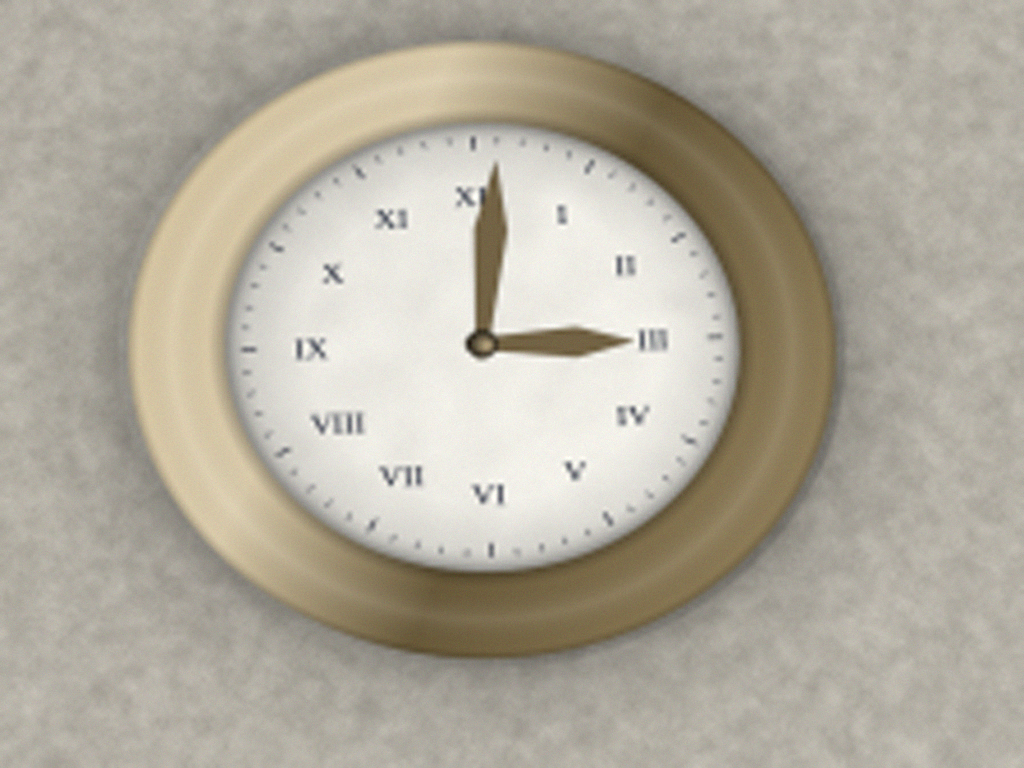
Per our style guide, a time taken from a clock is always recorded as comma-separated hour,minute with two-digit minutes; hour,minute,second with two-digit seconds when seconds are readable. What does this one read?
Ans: 3,01
